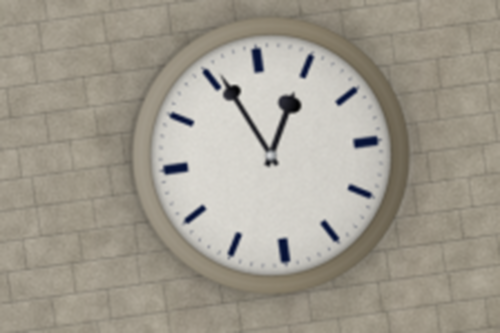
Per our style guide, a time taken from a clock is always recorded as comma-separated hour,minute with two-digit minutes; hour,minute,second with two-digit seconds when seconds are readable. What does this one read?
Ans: 12,56
